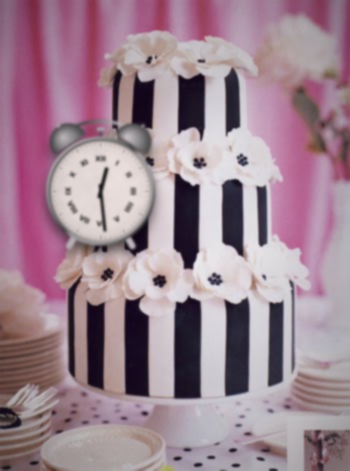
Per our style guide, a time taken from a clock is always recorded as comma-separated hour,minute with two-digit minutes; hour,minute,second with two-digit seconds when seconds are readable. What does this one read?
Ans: 12,29
